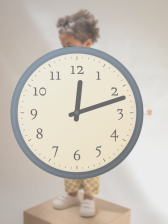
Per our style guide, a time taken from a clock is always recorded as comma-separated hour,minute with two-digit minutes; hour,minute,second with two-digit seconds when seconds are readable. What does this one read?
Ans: 12,12
